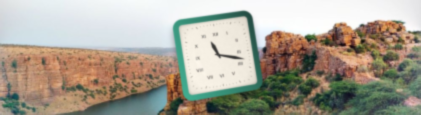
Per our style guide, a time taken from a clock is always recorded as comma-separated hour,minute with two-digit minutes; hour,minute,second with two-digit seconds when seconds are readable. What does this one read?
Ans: 11,18
